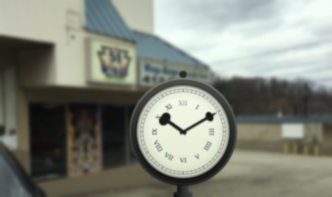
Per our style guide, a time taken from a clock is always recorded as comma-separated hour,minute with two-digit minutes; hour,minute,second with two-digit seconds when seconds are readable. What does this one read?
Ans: 10,10
